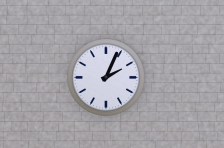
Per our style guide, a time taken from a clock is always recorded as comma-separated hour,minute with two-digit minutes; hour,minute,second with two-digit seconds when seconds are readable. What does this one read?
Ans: 2,04
